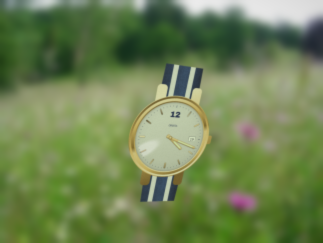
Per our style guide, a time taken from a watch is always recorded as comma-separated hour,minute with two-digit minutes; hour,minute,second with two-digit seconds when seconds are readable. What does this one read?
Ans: 4,18
